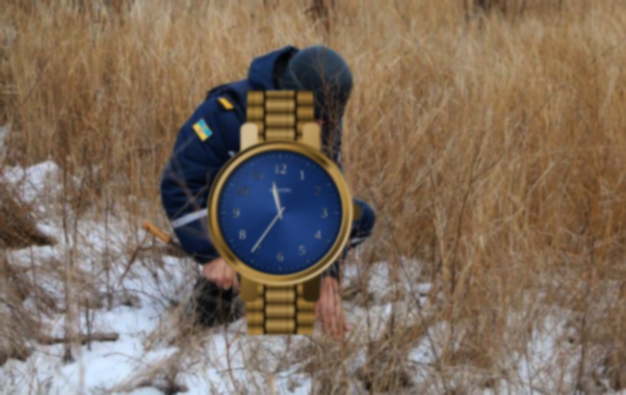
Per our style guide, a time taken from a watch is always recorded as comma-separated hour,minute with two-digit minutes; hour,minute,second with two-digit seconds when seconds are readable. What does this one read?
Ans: 11,36
